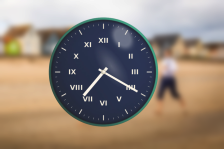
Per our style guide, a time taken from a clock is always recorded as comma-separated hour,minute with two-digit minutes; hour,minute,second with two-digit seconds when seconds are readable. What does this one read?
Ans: 7,20
